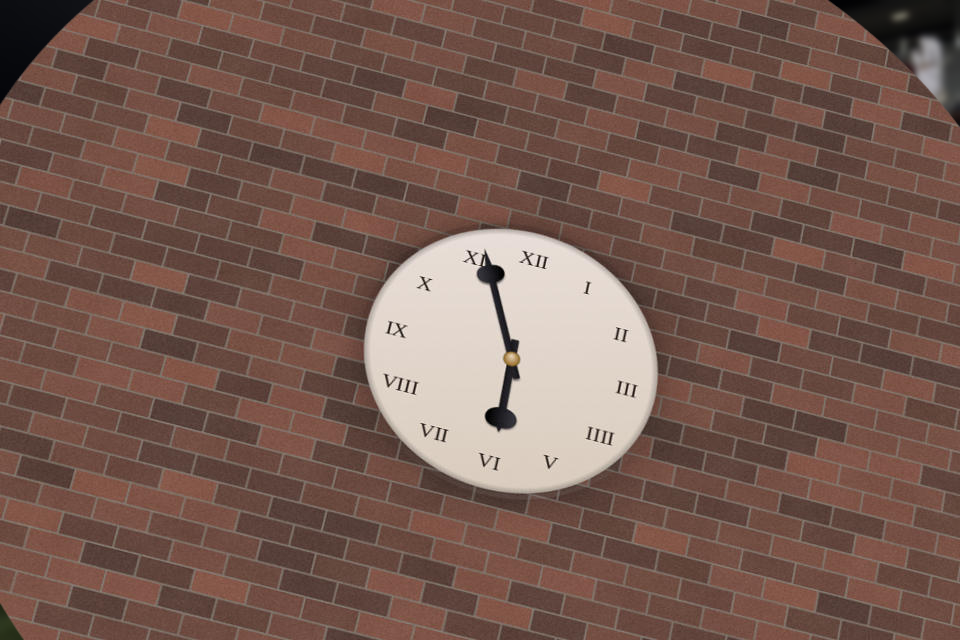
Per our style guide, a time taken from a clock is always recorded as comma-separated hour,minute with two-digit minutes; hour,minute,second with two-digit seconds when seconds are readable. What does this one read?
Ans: 5,56
